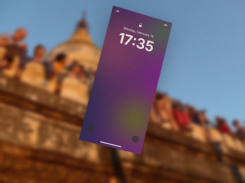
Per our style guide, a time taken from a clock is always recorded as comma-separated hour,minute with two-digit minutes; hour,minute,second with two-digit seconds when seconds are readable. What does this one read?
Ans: 17,35
